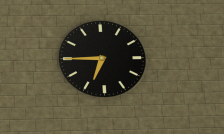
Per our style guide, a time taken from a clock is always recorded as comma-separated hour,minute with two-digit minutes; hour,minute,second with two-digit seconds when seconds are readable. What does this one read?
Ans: 6,45
